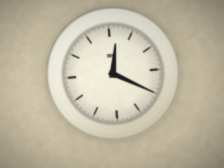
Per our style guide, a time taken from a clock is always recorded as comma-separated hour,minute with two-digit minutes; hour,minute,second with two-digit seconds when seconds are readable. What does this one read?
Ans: 12,20
